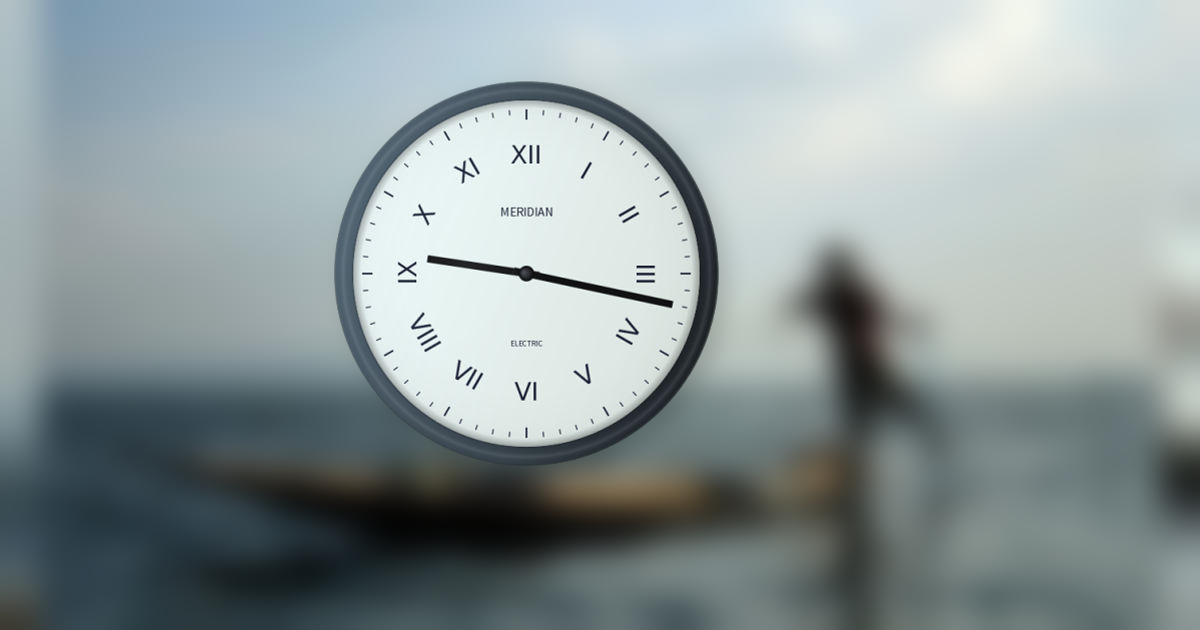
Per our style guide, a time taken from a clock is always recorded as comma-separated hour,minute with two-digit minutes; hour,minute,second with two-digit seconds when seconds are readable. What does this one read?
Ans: 9,17
